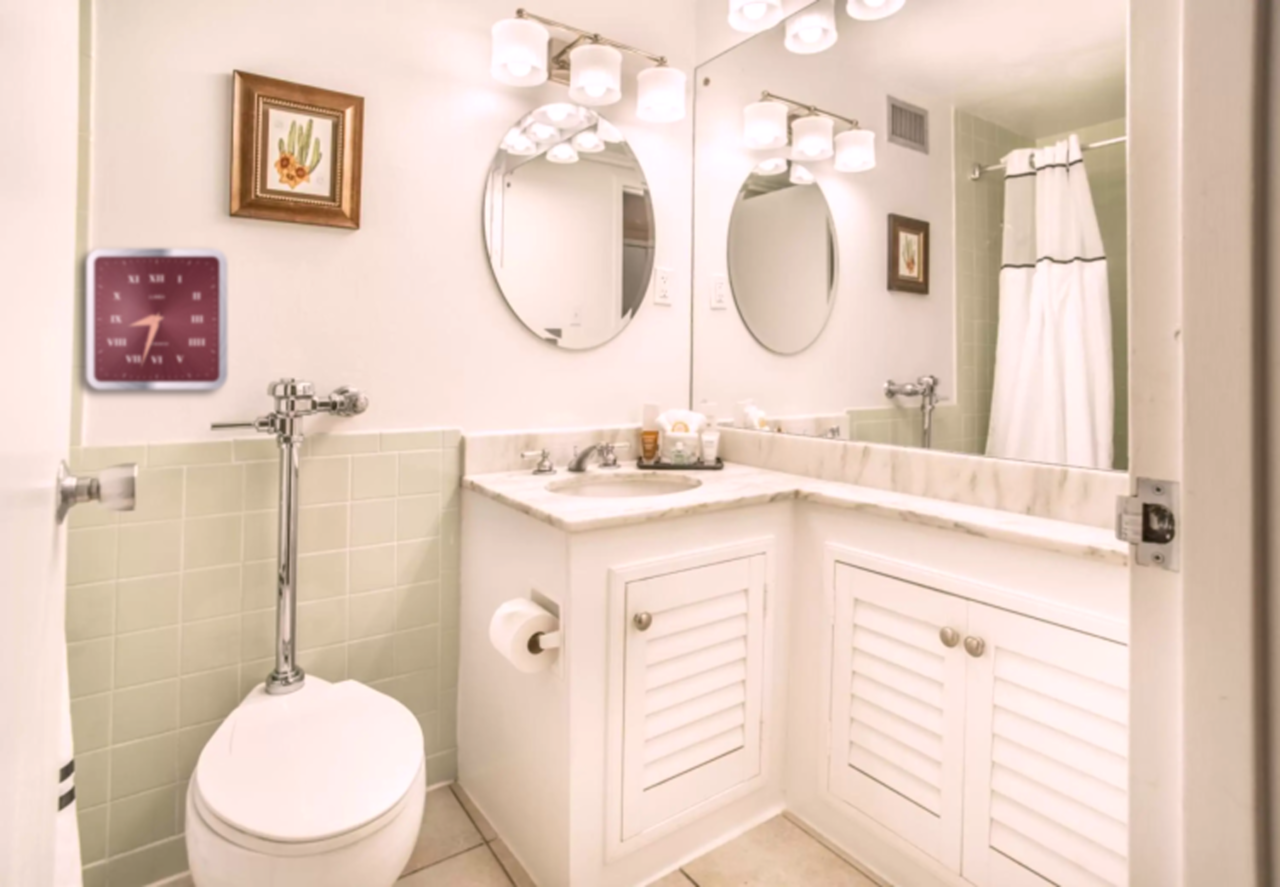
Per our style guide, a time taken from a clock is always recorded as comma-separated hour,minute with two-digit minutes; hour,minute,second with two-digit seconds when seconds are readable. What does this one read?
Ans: 8,33
